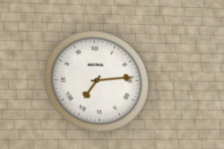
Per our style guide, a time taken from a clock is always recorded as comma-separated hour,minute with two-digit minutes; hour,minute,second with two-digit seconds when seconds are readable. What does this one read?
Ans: 7,14
